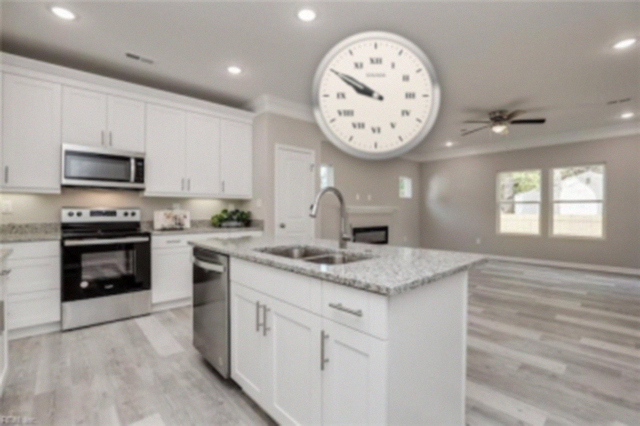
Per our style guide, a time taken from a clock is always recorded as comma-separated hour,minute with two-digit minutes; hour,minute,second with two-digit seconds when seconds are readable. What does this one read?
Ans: 9,50
